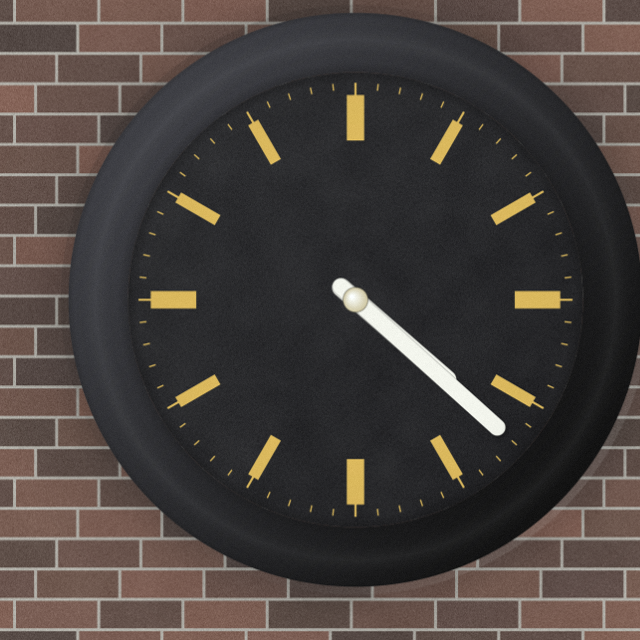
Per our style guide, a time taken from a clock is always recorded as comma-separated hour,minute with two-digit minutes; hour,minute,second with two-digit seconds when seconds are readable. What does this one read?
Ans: 4,22
